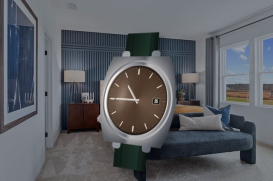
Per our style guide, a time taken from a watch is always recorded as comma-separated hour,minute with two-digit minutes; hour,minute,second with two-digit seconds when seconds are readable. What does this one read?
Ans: 10,45
